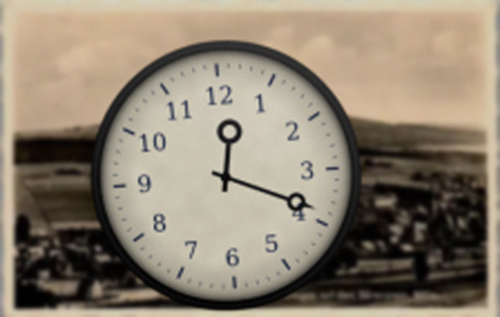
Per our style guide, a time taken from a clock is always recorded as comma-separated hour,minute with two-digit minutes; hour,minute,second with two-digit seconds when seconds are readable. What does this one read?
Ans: 12,19
